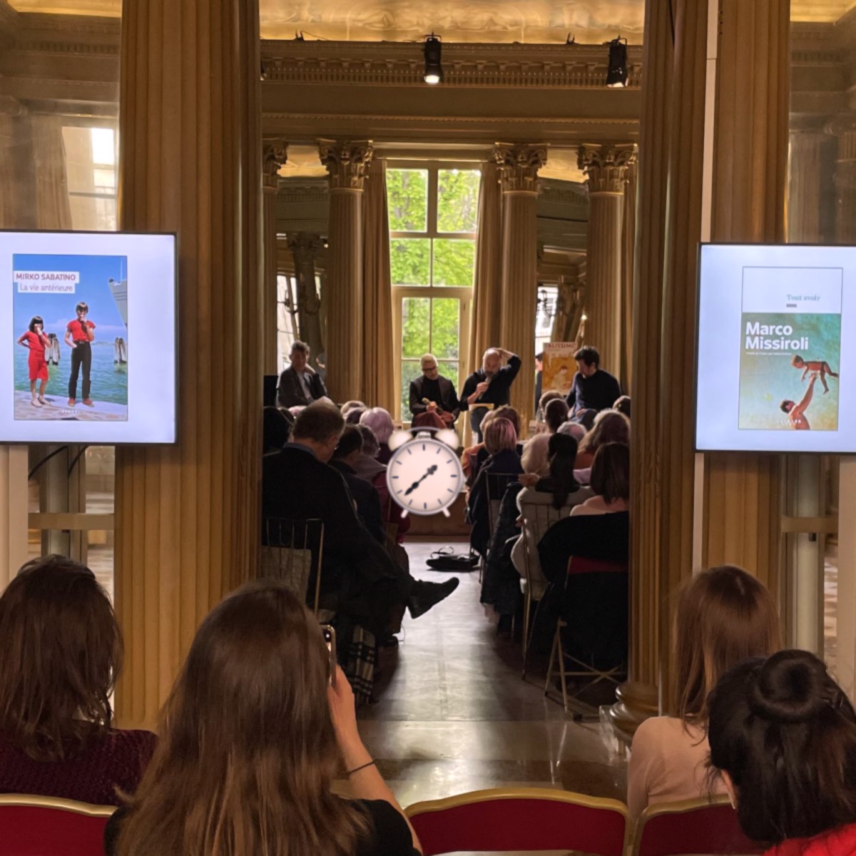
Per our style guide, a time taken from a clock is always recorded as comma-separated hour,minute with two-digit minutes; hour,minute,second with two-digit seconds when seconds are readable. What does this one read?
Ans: 1,38
